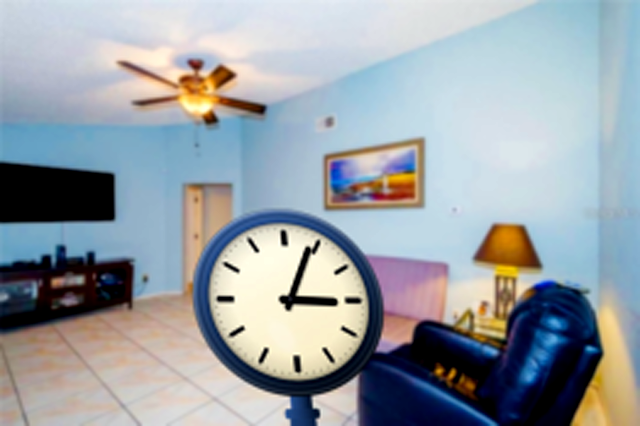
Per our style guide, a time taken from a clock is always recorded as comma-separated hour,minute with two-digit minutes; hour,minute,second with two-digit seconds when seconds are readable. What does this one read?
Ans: 3,04
